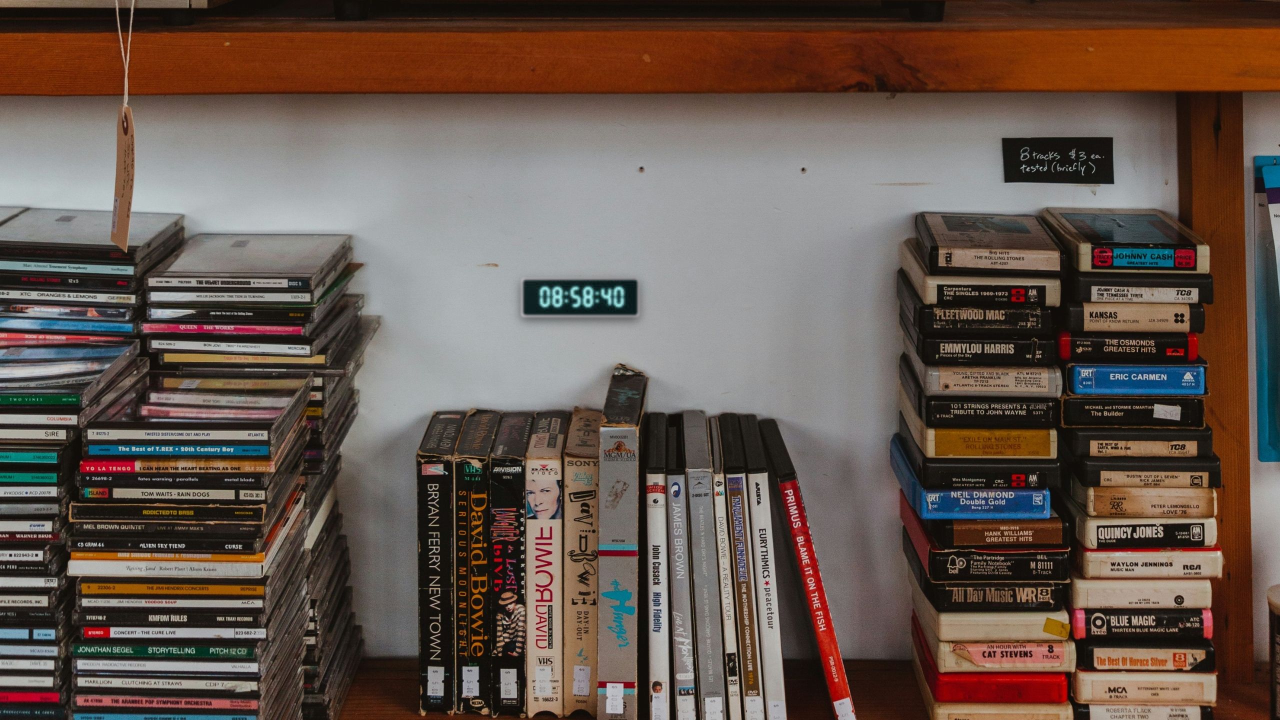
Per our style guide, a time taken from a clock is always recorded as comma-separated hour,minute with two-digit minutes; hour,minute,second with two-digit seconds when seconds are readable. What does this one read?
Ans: 8,58,40
